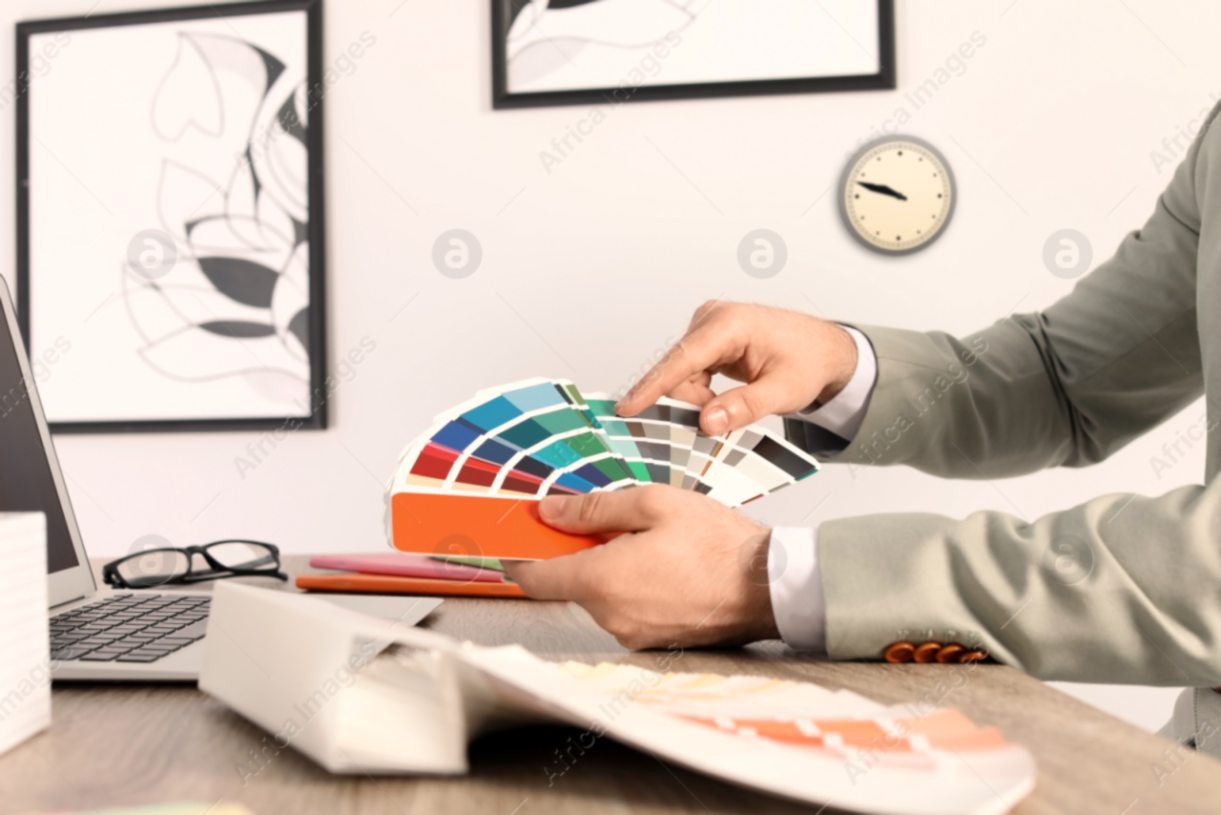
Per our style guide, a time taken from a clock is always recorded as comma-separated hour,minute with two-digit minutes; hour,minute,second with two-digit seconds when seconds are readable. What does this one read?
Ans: 9,48
